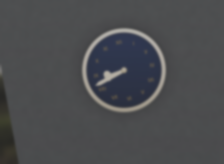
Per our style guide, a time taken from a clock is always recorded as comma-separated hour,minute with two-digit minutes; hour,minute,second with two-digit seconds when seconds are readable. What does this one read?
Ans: 8,42
